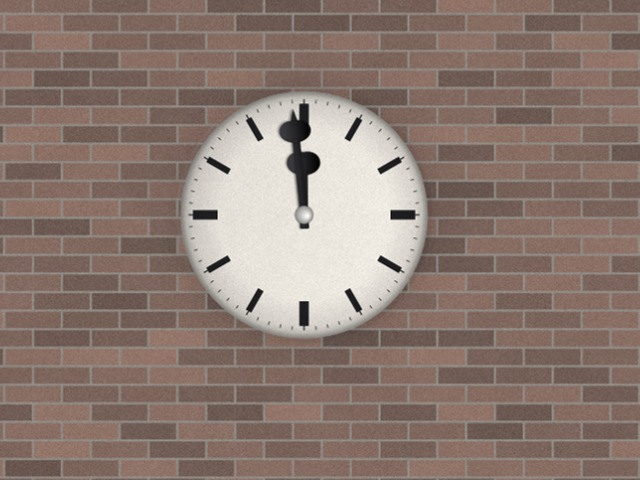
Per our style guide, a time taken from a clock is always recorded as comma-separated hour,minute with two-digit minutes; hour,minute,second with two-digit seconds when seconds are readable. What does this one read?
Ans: 11,59
